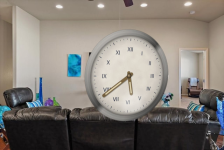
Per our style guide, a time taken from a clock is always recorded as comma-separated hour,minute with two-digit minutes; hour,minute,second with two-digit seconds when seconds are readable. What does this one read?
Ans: 5,39
